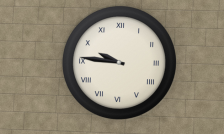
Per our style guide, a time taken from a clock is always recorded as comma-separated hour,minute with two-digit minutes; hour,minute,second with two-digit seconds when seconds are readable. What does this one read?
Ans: 9,46
